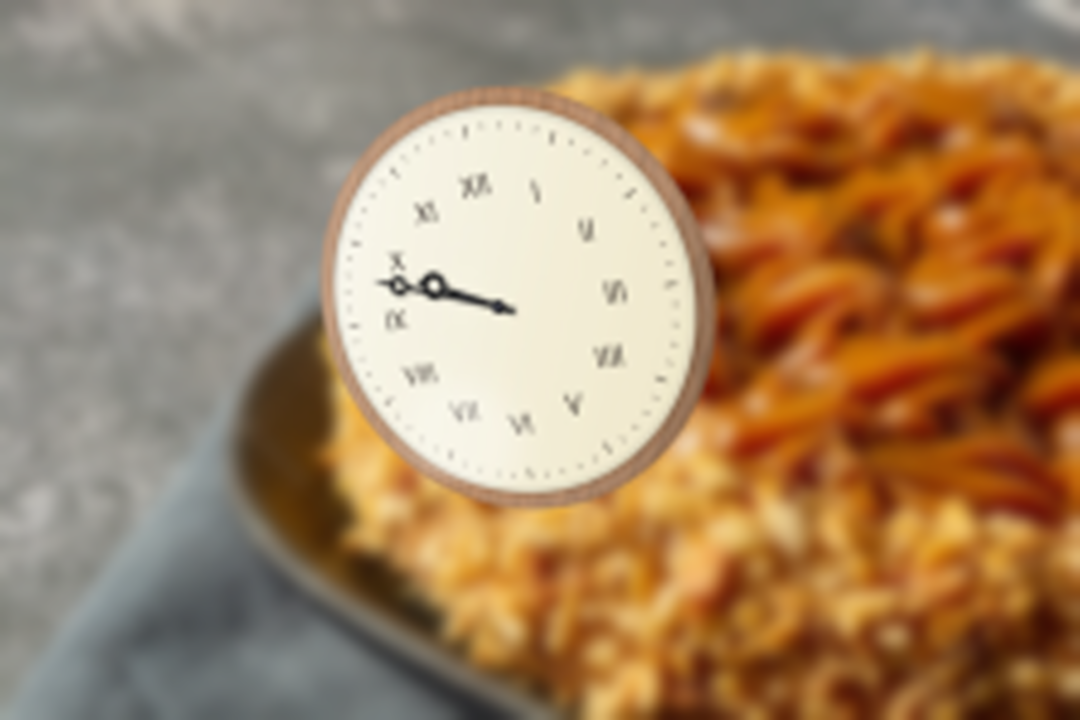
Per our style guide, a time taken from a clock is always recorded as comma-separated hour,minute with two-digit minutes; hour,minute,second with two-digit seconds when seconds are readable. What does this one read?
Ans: 9,48
